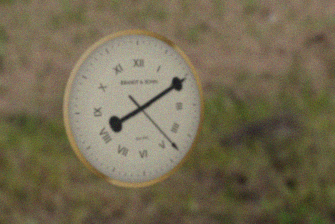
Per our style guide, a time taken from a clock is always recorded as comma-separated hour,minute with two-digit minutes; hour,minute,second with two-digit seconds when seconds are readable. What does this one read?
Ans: 8,10,23
